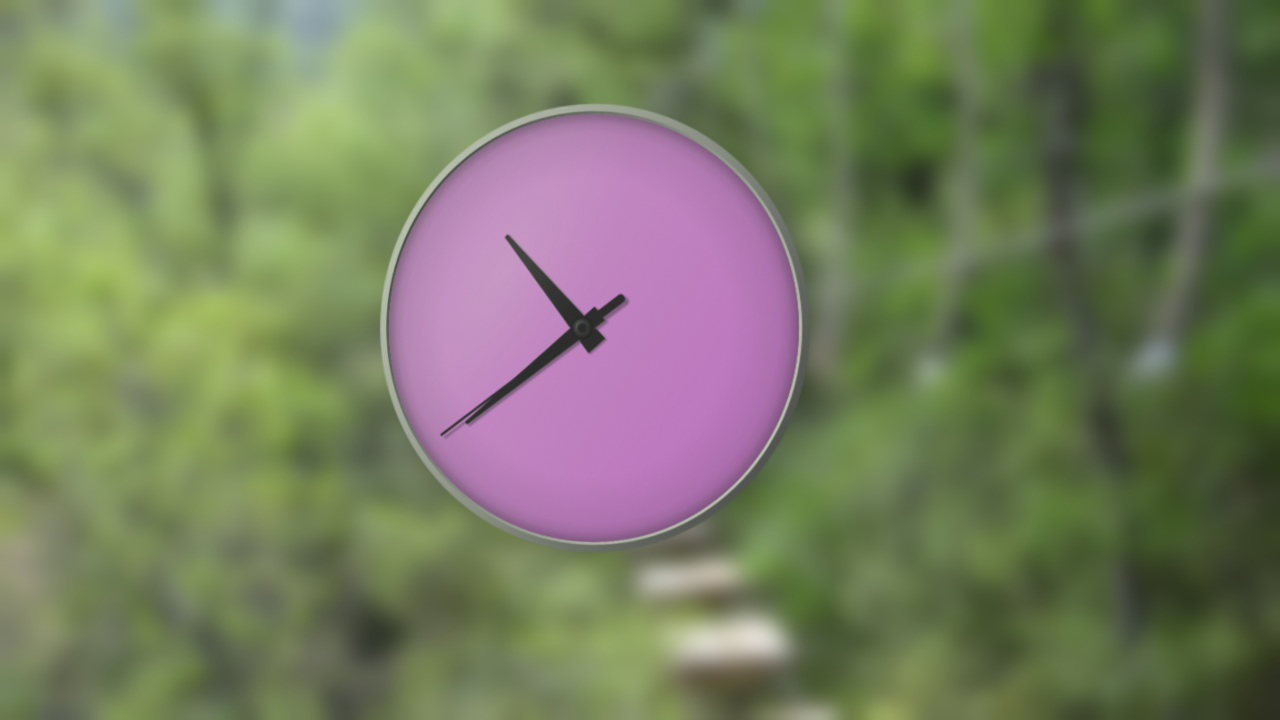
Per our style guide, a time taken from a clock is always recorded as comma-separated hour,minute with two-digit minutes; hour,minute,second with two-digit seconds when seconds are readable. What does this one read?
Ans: 10,38,39
